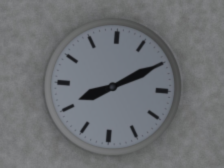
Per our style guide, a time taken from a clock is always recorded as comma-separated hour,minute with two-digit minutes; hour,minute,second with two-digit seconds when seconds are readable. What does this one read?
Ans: 8,10
